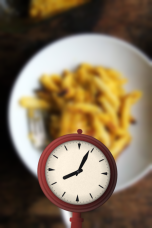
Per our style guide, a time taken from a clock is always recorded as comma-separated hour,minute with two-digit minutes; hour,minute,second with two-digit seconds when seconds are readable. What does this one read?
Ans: 8,04
